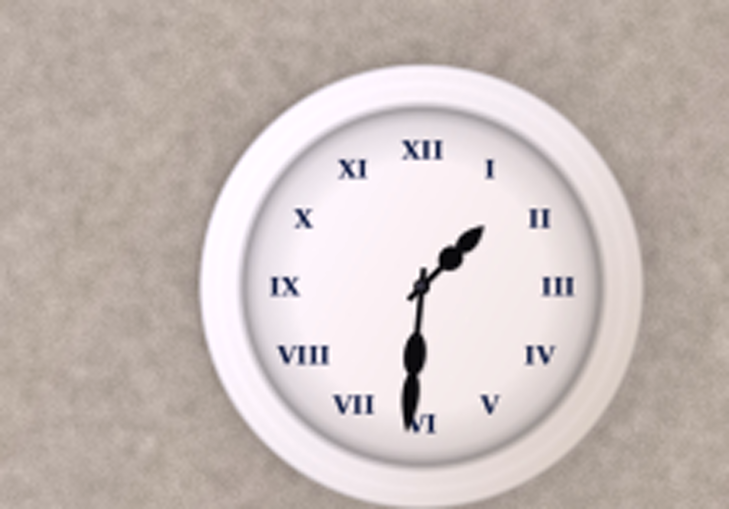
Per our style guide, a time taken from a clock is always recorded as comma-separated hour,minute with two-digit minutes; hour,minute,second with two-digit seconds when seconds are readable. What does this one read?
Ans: 1,31
